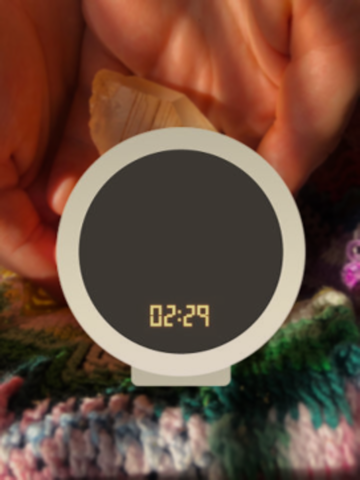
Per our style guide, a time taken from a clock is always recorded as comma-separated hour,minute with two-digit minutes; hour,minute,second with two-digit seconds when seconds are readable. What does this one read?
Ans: 2,29
